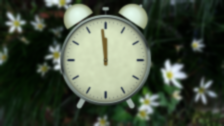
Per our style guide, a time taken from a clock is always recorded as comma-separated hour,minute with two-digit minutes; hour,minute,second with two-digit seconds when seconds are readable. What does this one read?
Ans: 11,59
